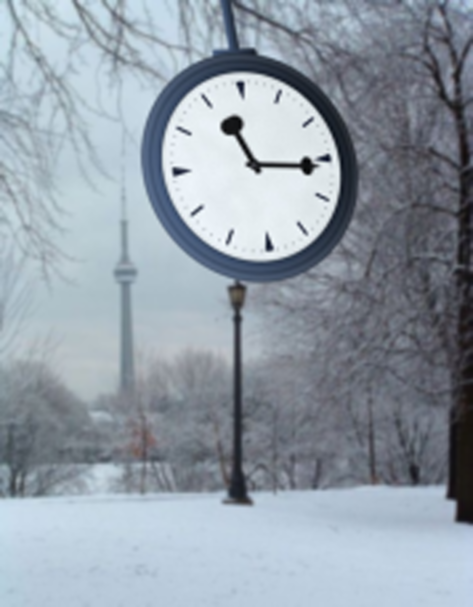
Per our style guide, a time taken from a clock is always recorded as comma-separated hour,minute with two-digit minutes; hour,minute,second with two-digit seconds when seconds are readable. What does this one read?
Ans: 11,16
